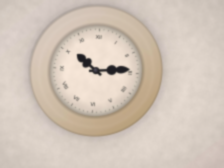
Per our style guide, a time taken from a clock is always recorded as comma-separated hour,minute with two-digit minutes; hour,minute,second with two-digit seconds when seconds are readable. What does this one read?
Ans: 10,14
